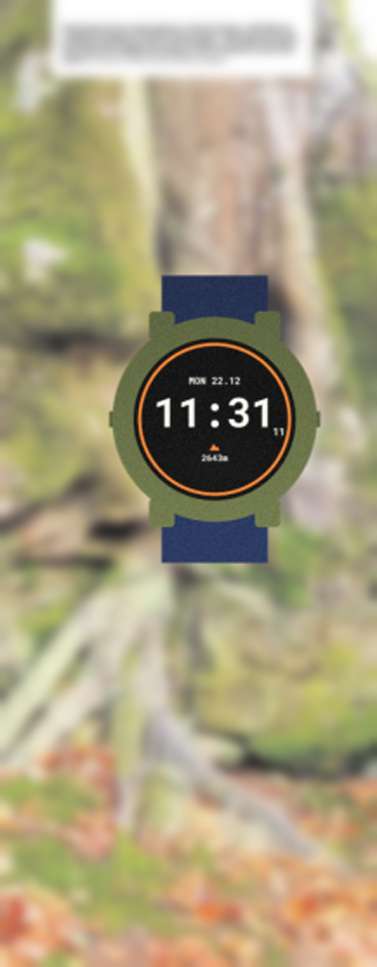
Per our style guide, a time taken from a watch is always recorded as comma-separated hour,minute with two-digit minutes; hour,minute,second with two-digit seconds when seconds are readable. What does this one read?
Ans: 11,31
